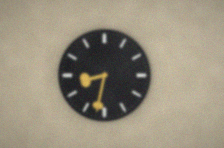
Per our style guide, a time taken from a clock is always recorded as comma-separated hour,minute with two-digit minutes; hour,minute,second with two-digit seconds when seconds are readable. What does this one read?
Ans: 8,32
